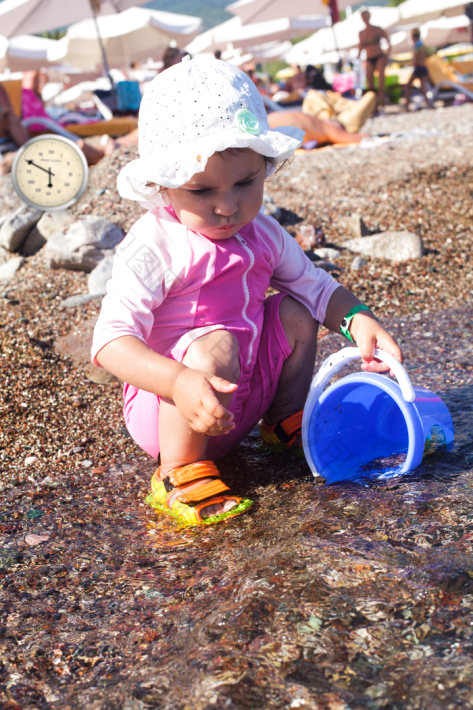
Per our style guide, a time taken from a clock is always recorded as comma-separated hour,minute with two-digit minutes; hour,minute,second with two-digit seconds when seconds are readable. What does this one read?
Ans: 5,49
